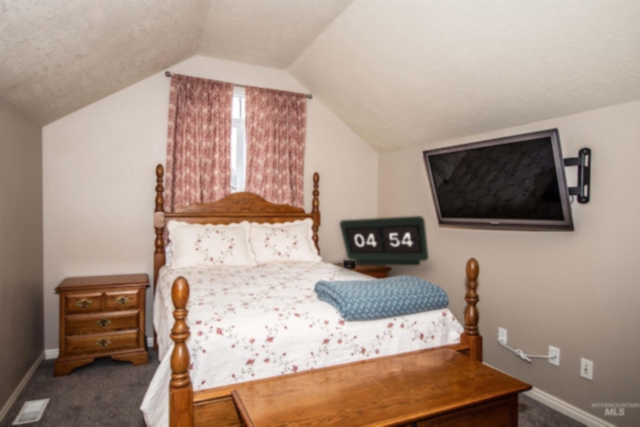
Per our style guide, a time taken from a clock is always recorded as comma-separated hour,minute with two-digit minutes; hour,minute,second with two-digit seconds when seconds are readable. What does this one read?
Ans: 4,54
